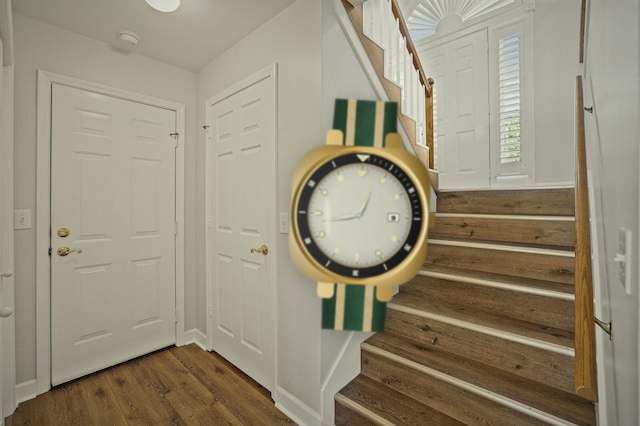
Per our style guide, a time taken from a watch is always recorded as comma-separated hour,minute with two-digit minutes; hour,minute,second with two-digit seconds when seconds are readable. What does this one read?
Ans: 12,43
